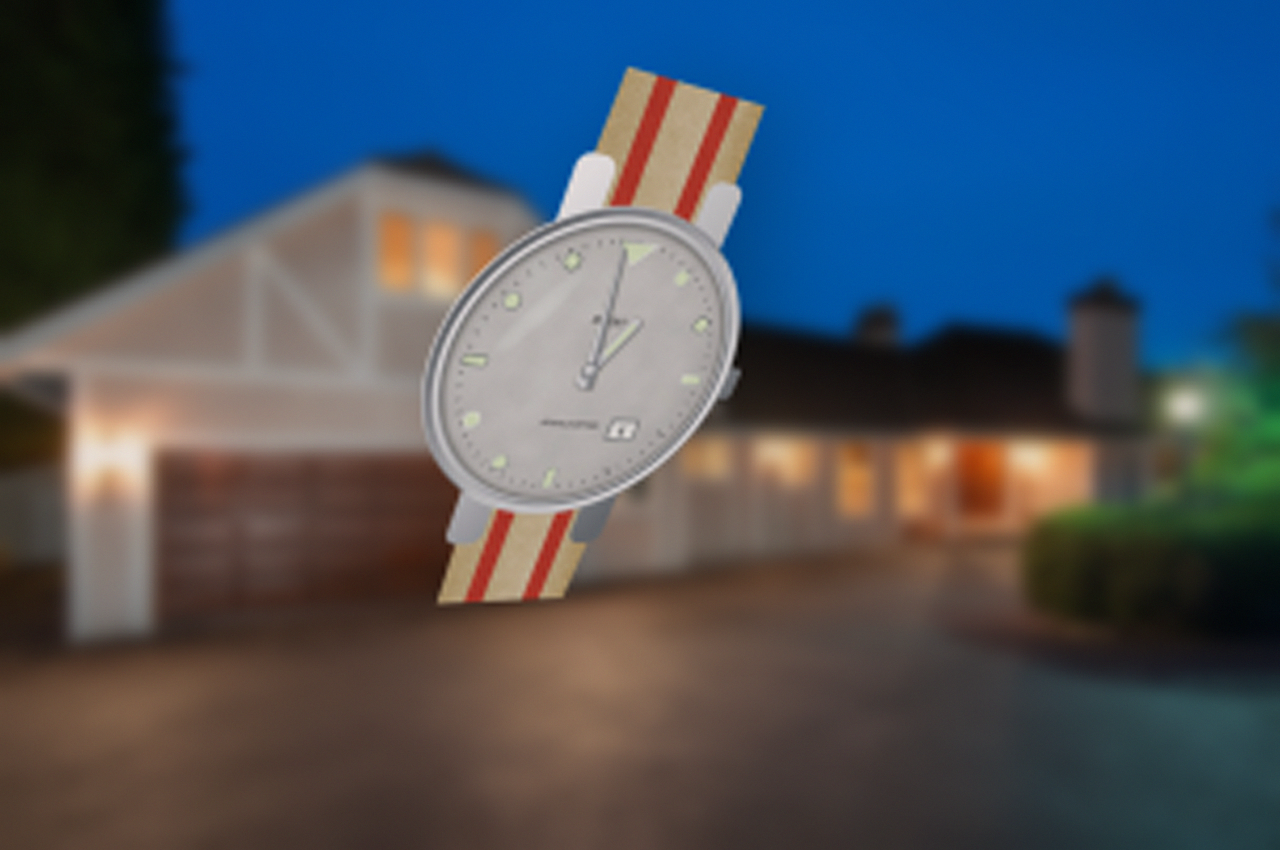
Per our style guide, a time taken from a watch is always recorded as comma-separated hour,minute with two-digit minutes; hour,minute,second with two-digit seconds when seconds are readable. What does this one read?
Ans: 12,59
